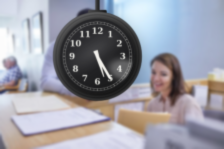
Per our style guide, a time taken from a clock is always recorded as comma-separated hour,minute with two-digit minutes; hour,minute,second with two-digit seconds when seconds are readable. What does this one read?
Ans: 5,25
